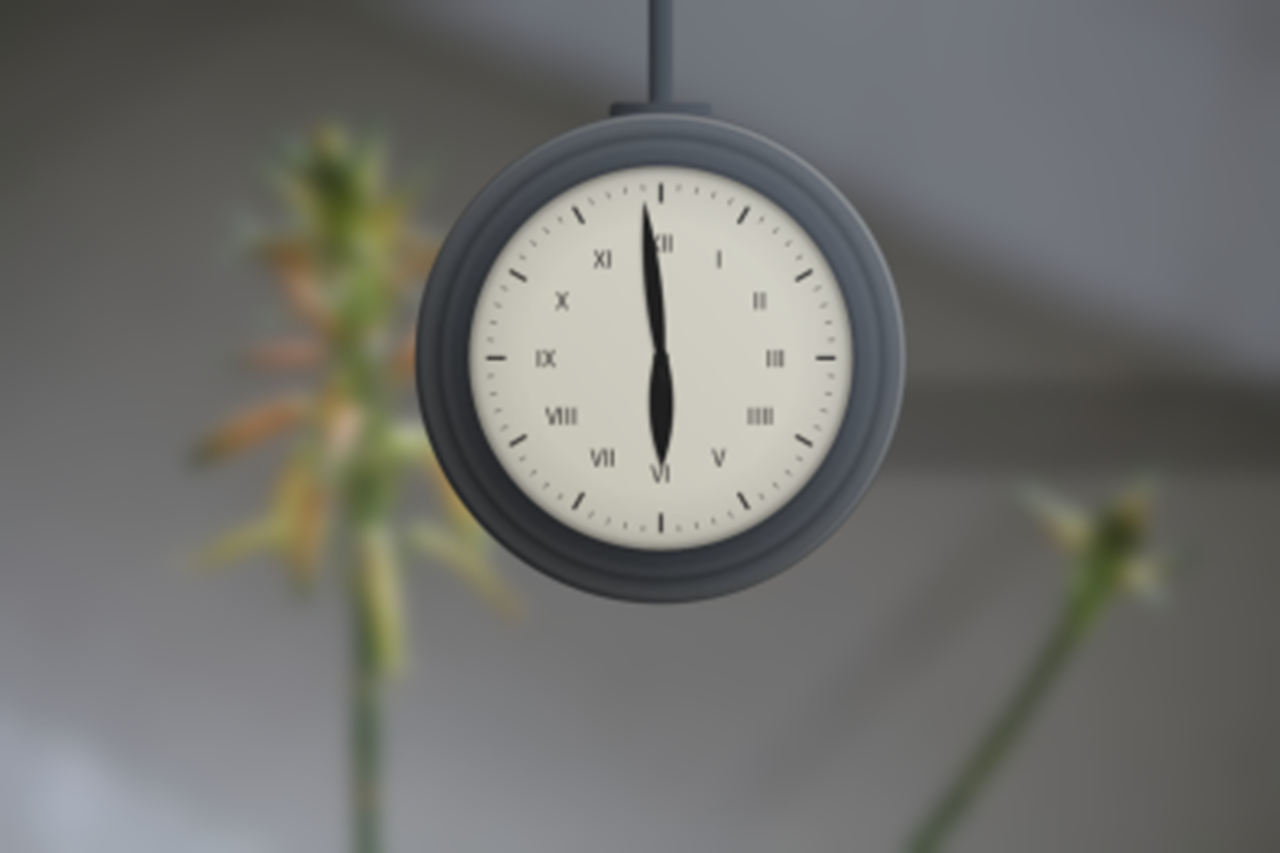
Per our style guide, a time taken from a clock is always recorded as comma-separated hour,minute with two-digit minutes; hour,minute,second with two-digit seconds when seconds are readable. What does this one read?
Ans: 5,59
